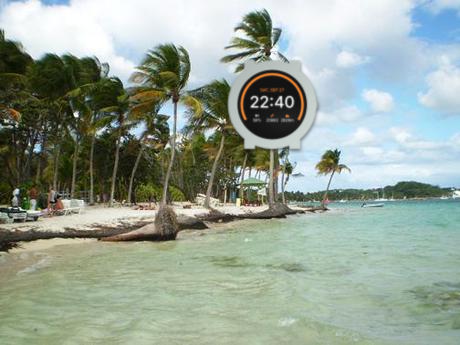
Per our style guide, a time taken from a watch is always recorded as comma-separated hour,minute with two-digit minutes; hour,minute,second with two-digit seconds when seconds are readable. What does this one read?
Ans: 22,40
